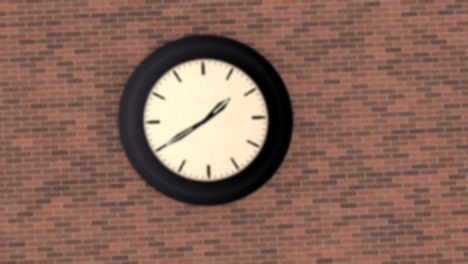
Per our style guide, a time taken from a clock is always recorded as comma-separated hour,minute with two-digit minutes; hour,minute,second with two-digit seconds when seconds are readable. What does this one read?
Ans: 1,40
